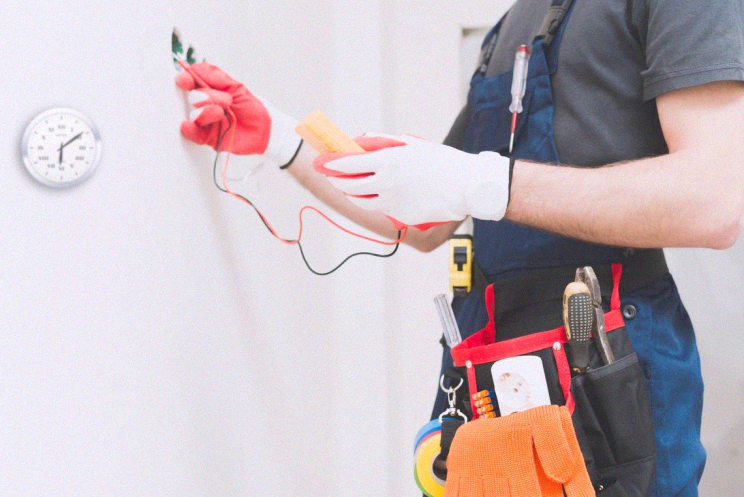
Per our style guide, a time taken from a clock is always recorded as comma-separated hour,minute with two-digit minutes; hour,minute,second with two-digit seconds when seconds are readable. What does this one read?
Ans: 6,09
